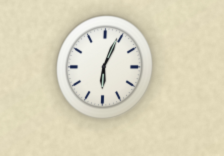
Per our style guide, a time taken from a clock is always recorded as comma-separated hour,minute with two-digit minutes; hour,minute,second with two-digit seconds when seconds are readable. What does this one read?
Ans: 6,04
